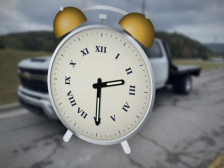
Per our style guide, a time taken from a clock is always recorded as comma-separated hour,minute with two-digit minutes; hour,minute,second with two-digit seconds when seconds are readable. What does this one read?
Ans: 2,30
